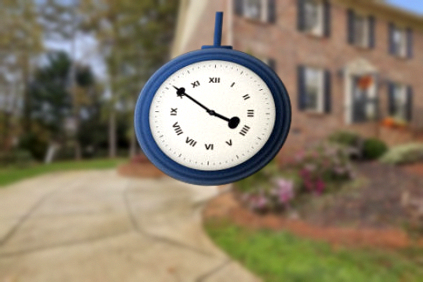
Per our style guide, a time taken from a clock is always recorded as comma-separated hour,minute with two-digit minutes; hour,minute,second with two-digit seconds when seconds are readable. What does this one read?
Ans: 3,51
